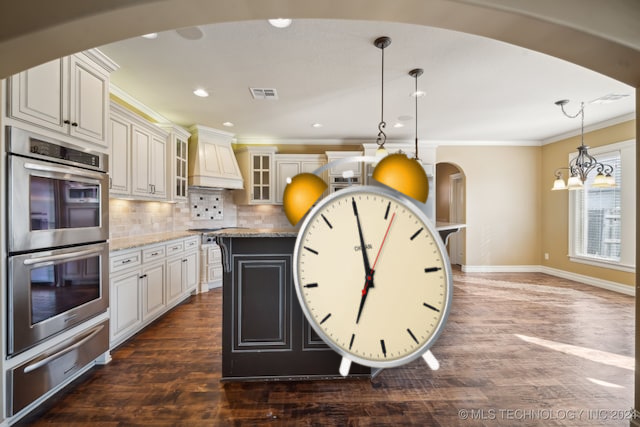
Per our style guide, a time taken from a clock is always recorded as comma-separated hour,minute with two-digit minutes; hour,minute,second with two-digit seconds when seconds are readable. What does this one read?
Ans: 7,00,06
